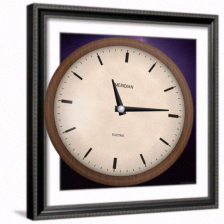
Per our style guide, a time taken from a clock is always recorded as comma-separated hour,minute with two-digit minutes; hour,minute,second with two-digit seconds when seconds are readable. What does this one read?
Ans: 11,14
